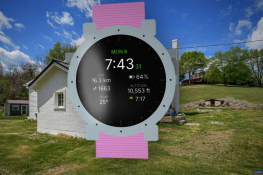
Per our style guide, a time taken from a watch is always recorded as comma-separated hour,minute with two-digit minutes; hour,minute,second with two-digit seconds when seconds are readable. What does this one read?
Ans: 7,43
